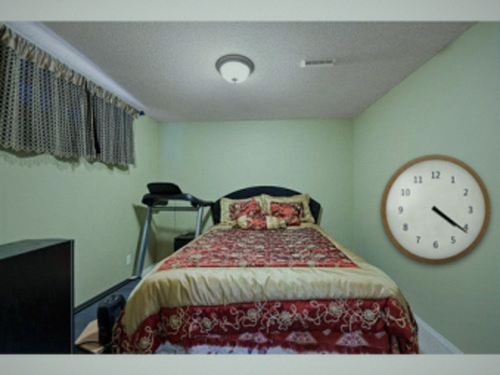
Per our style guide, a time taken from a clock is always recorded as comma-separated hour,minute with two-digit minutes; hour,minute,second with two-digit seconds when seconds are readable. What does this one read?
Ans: 4,21
